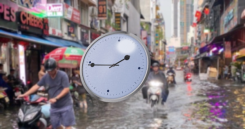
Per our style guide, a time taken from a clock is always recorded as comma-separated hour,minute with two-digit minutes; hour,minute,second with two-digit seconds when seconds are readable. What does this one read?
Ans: 1,44
